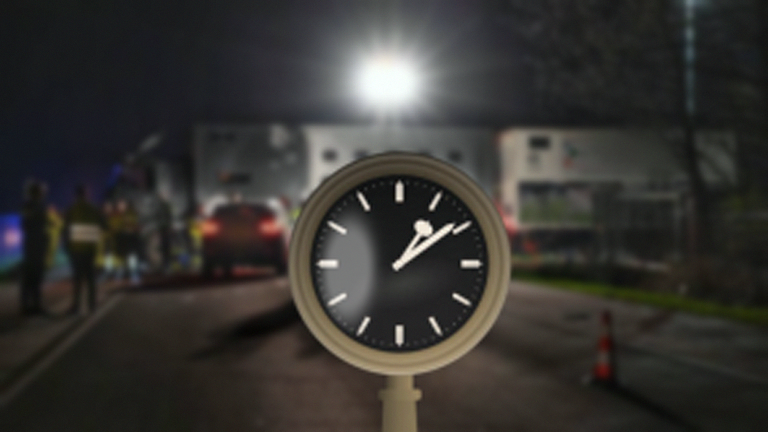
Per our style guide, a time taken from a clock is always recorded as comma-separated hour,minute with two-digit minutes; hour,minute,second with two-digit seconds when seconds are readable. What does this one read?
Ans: 1,09
